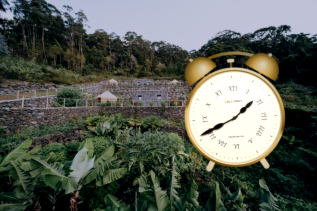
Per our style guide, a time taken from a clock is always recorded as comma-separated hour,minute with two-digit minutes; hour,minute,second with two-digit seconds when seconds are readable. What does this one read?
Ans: 1,41
